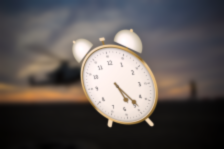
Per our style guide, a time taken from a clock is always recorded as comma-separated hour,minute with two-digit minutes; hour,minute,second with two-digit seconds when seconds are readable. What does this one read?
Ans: 5,24
